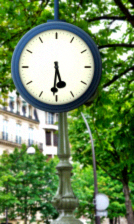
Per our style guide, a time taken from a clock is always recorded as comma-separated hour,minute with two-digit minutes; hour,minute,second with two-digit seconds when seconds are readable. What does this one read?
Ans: 5,31
